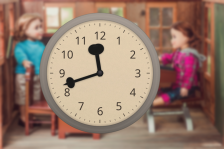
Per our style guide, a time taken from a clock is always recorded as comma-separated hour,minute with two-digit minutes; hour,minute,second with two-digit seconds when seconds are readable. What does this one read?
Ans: 11,42
